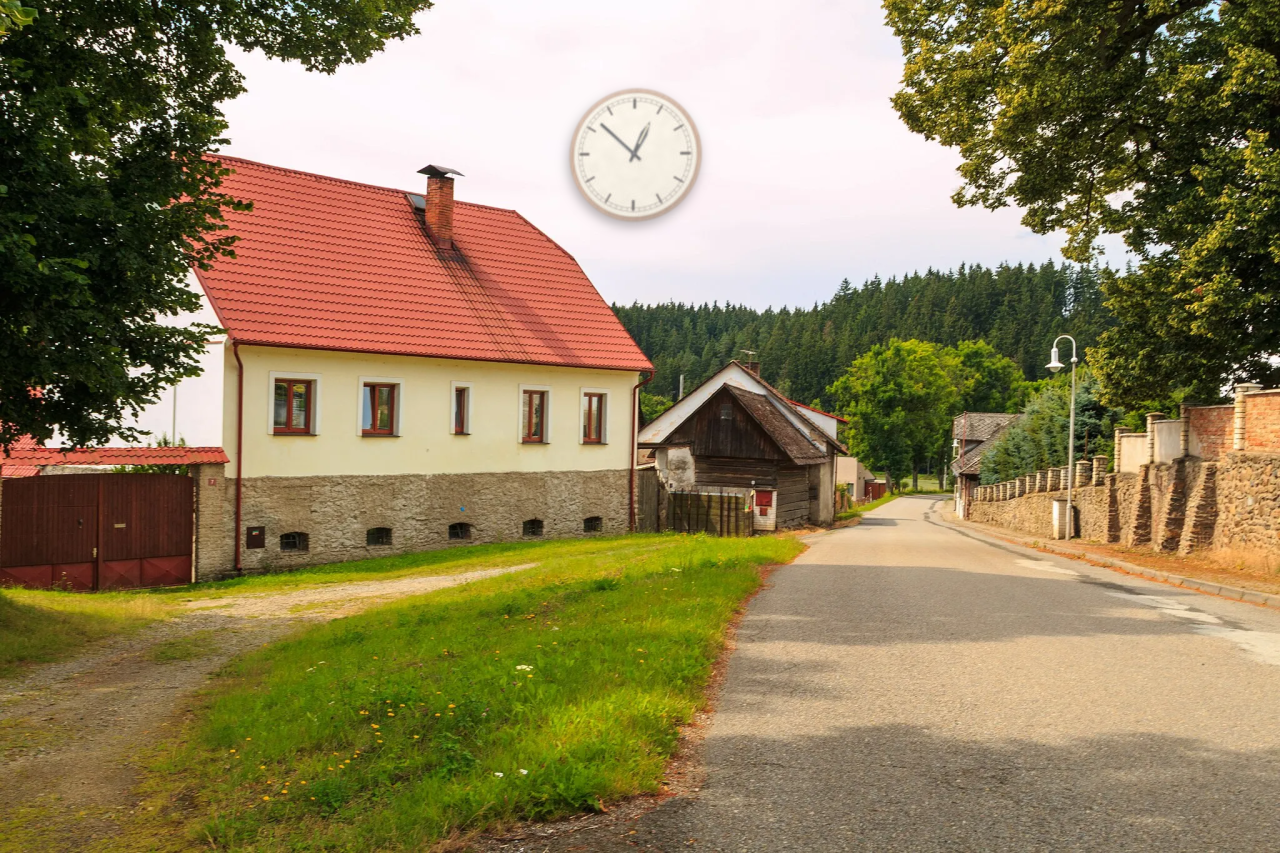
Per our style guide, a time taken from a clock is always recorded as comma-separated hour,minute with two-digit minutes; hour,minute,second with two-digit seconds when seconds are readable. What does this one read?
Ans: 12,52
